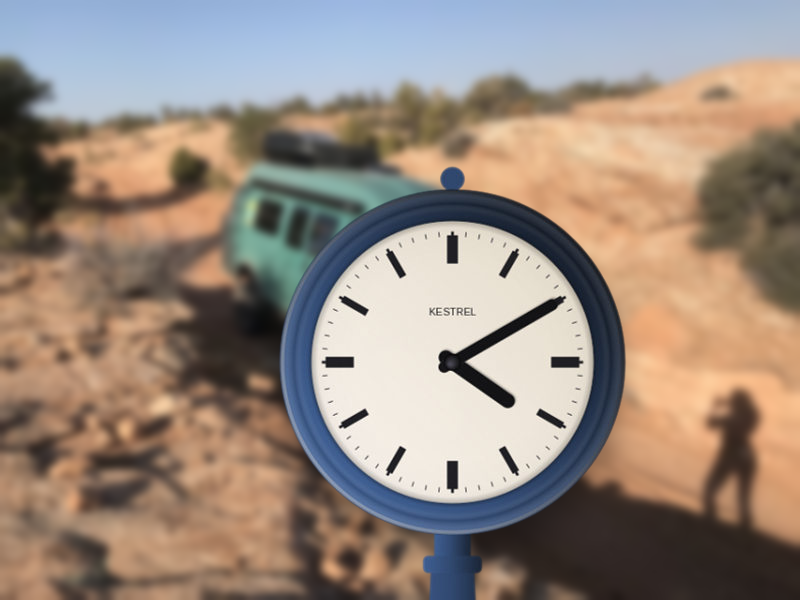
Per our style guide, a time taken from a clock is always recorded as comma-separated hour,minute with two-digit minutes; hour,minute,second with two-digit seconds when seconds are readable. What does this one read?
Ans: 4,10
